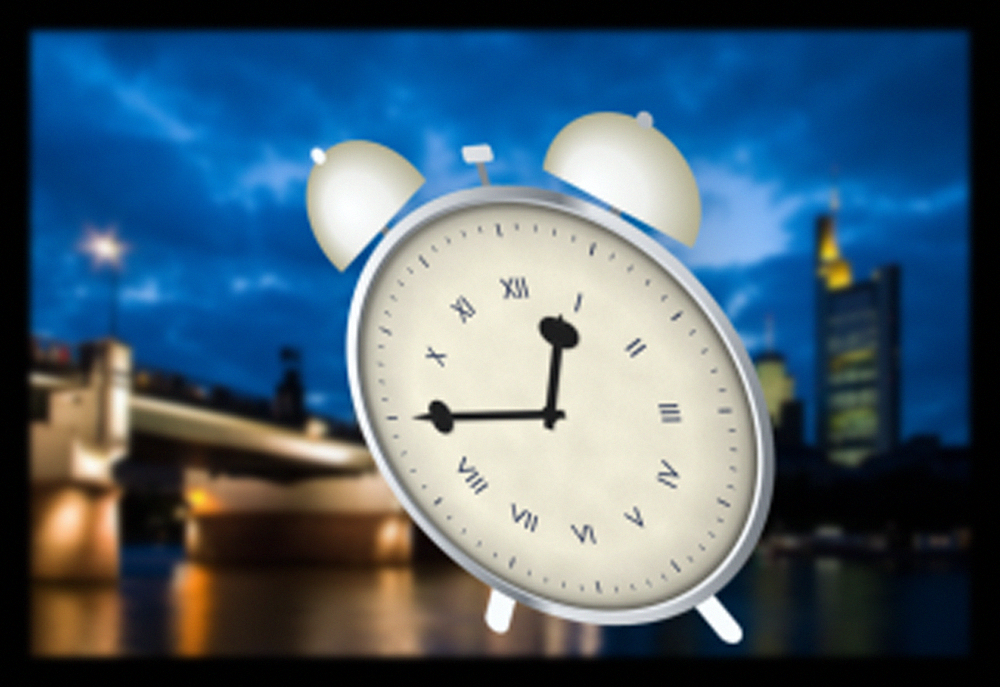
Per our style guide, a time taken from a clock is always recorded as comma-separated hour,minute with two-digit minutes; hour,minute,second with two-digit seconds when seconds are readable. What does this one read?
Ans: 12,45
